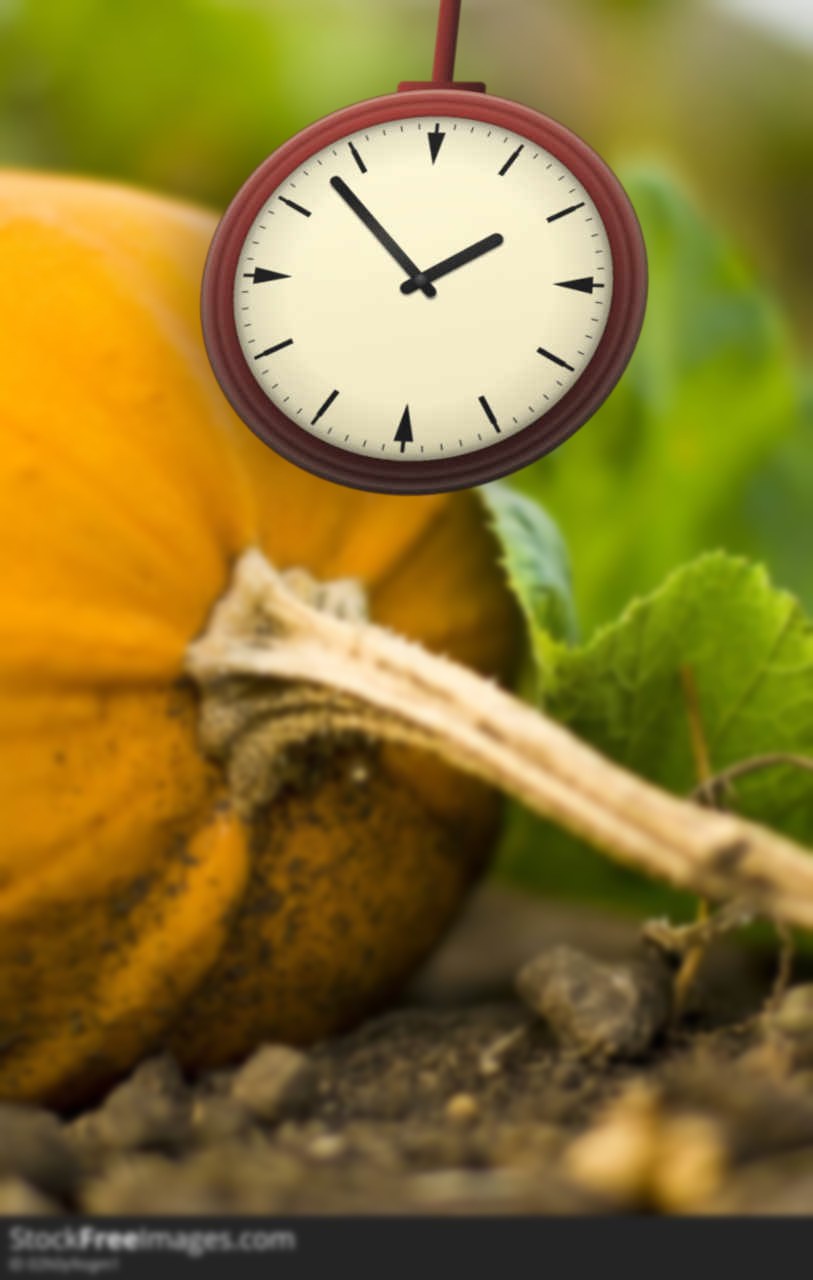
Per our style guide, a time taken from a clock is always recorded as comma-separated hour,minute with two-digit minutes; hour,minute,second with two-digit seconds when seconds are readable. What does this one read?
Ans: 1,53
